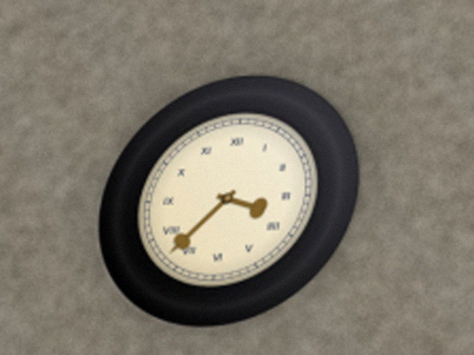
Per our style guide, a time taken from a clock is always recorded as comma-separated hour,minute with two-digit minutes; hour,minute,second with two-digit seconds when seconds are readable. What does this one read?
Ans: 3,37
